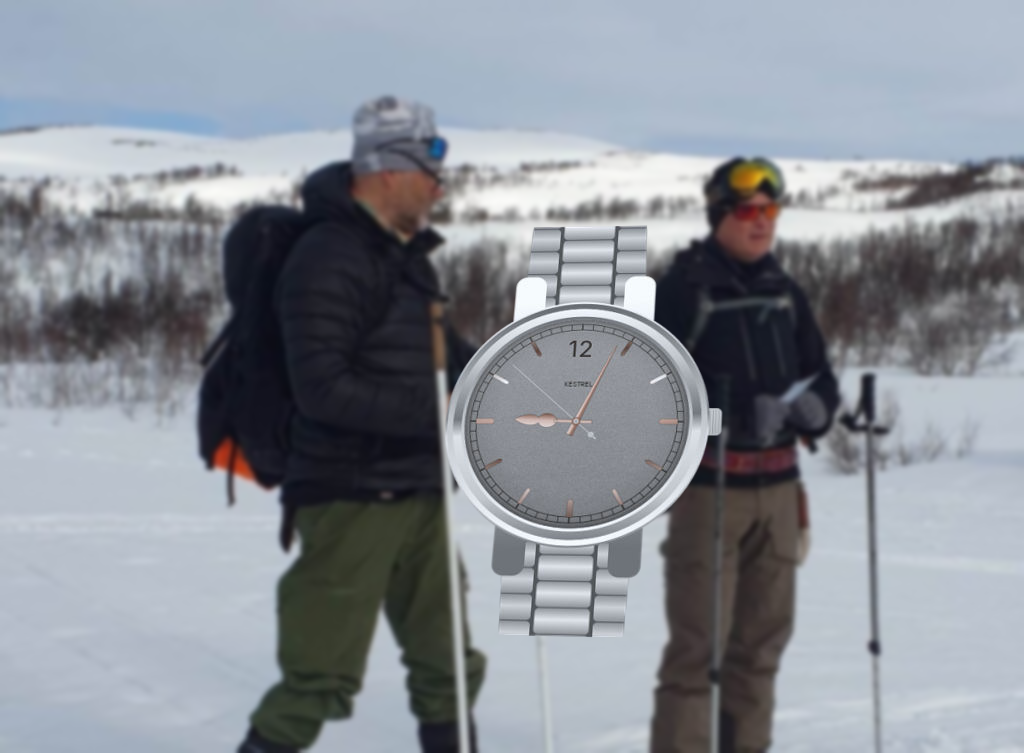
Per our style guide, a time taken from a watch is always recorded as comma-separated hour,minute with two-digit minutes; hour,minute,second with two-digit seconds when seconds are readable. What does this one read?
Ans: 9,03,52
